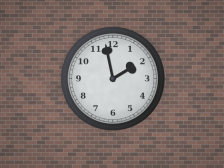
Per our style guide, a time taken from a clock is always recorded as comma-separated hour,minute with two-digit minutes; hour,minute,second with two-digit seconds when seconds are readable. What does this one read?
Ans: 1,58
